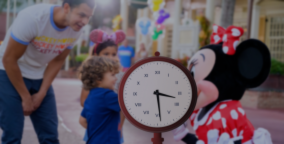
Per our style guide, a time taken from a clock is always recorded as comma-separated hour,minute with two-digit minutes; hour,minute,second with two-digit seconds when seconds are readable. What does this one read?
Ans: 3,29
